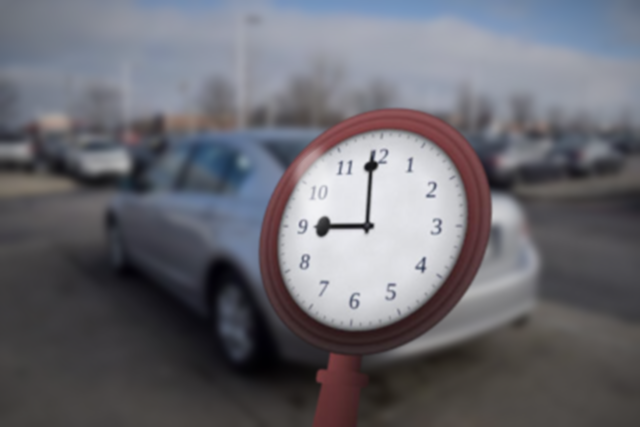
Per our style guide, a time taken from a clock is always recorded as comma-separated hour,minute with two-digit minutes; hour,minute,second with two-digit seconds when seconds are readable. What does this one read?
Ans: 8,59
